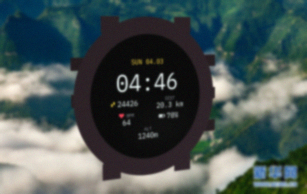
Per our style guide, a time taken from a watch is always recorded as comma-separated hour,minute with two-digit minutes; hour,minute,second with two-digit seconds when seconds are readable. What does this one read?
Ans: 4,46
